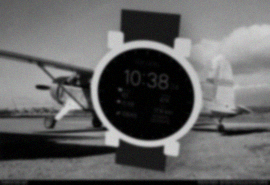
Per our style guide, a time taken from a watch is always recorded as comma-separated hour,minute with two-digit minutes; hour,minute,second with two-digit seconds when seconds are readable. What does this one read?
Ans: 10,38
